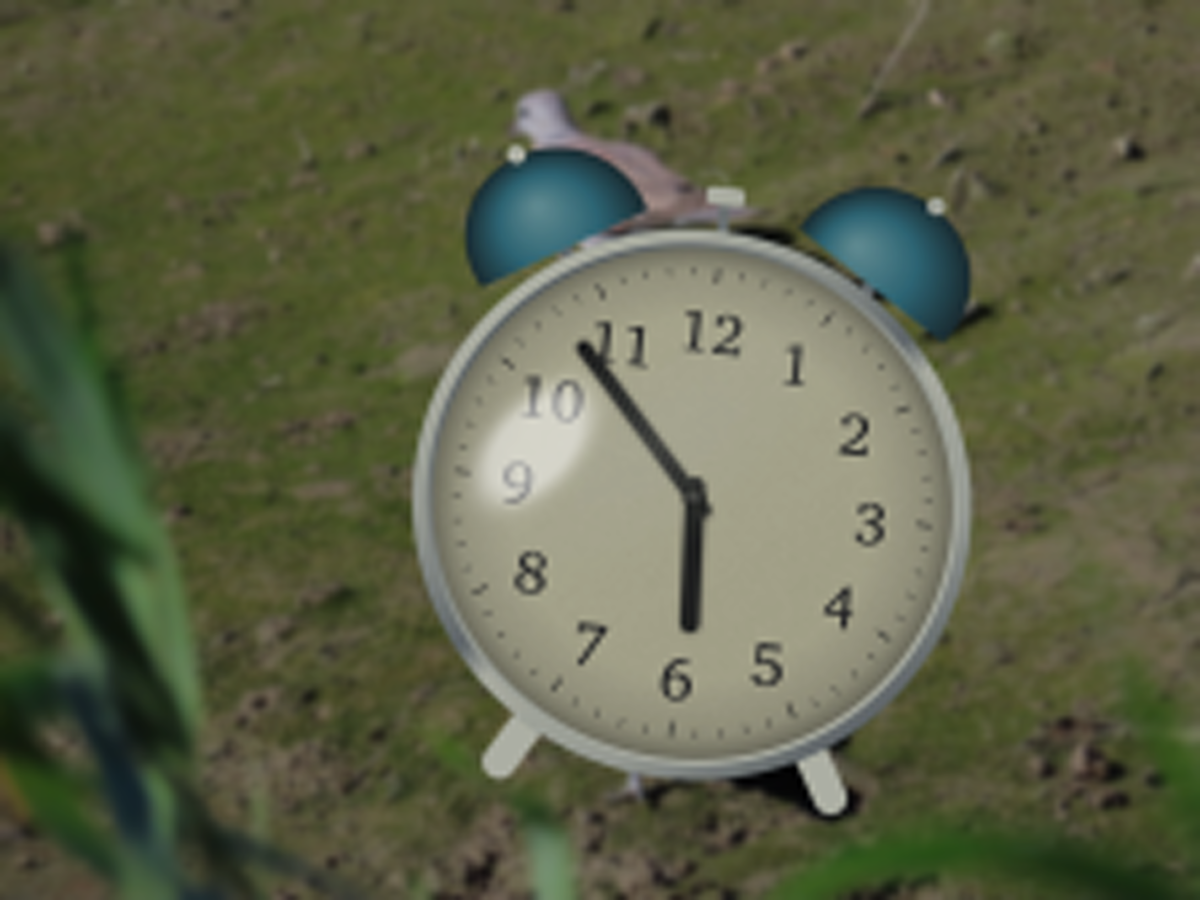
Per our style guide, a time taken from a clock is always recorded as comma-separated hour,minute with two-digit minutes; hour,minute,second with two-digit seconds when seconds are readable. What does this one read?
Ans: 5,53
